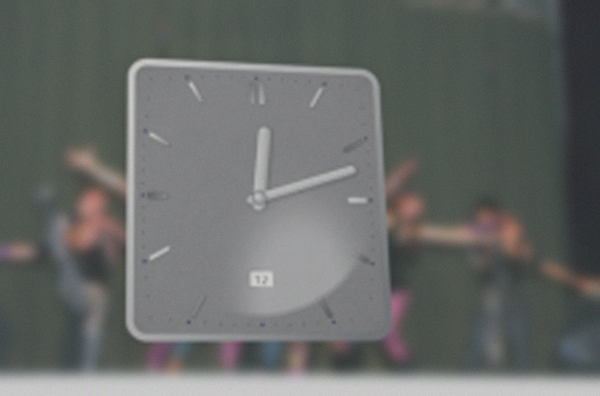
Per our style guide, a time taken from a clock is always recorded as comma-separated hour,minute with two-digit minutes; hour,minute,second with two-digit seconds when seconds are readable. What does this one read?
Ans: 12,12
